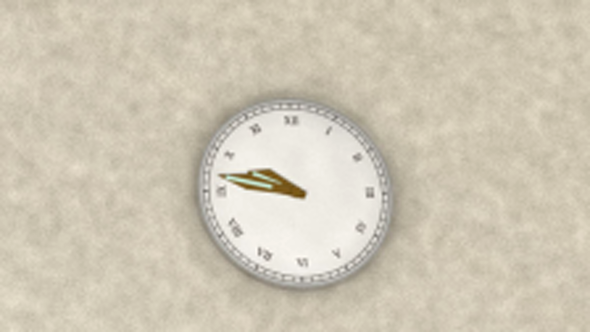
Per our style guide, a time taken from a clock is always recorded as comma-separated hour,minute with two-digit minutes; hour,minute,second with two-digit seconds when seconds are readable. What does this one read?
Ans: 9,47
